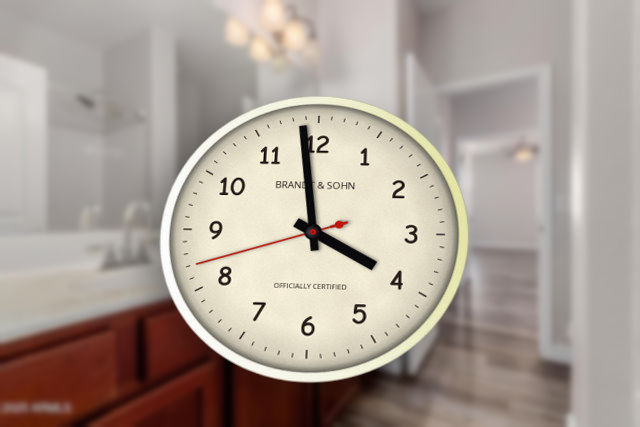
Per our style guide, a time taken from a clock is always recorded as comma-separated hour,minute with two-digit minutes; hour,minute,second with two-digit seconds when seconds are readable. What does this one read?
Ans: 3,58,42
